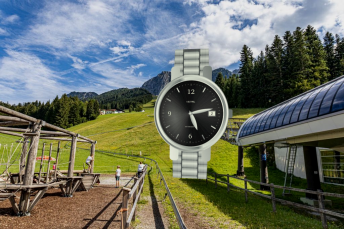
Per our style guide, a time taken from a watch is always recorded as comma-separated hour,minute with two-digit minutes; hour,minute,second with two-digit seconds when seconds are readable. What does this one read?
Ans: 5,13
